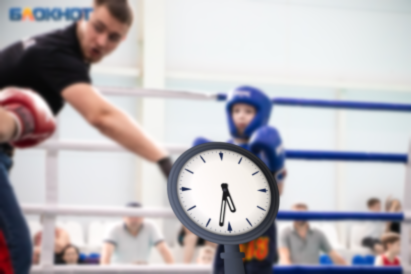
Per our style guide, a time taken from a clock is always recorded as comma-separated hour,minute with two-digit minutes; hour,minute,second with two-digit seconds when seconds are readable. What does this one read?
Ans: 5,32
